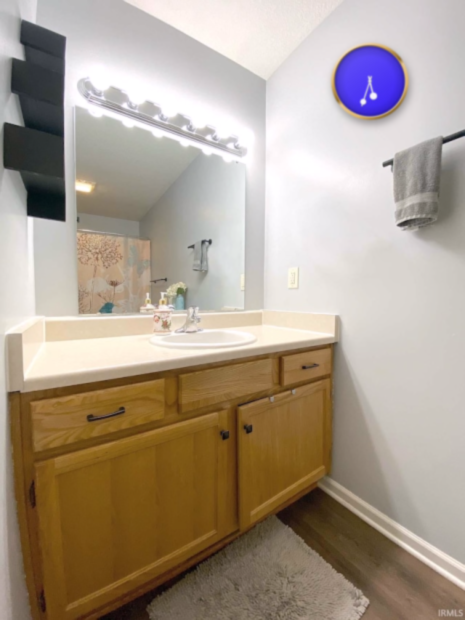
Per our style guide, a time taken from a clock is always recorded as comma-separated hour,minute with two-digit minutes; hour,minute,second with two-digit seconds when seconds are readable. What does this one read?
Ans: 5,33
